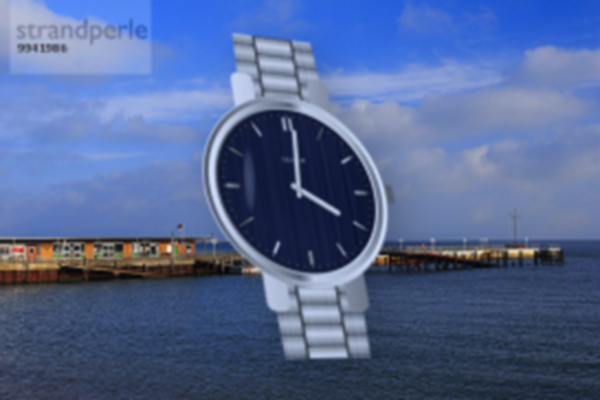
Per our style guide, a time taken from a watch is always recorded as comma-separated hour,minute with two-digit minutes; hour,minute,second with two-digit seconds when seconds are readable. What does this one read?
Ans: 4,01
